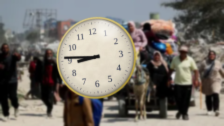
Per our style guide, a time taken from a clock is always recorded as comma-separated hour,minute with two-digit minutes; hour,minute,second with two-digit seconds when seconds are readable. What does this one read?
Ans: 8,46
